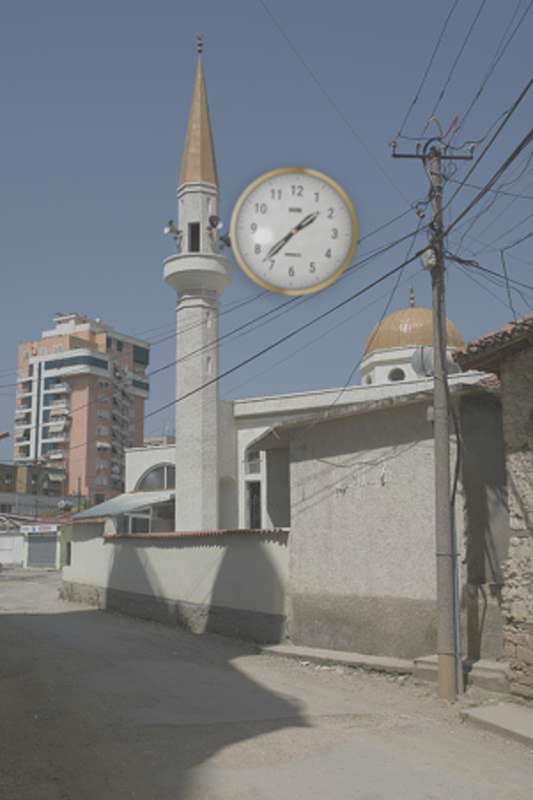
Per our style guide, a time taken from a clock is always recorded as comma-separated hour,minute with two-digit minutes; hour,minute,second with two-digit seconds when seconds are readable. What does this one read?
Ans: 1,37
